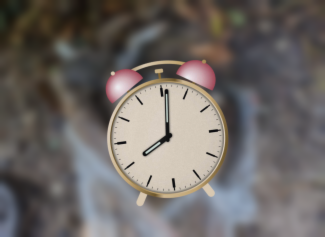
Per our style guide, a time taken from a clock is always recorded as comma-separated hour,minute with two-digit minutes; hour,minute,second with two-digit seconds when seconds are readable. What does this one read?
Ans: 8,01
